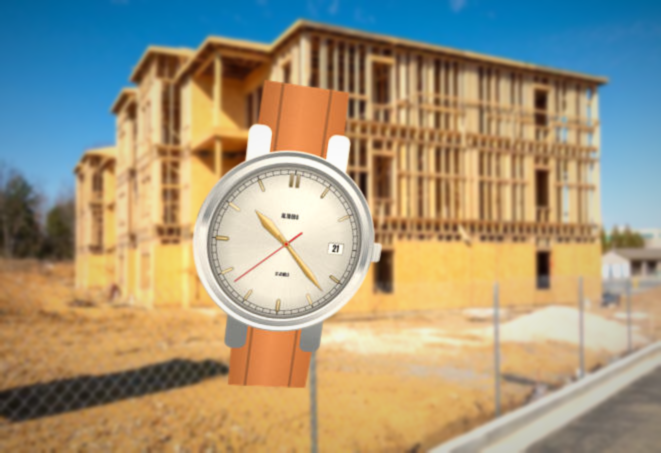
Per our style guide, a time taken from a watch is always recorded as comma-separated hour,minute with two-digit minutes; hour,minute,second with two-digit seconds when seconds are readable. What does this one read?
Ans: 10,22,38
